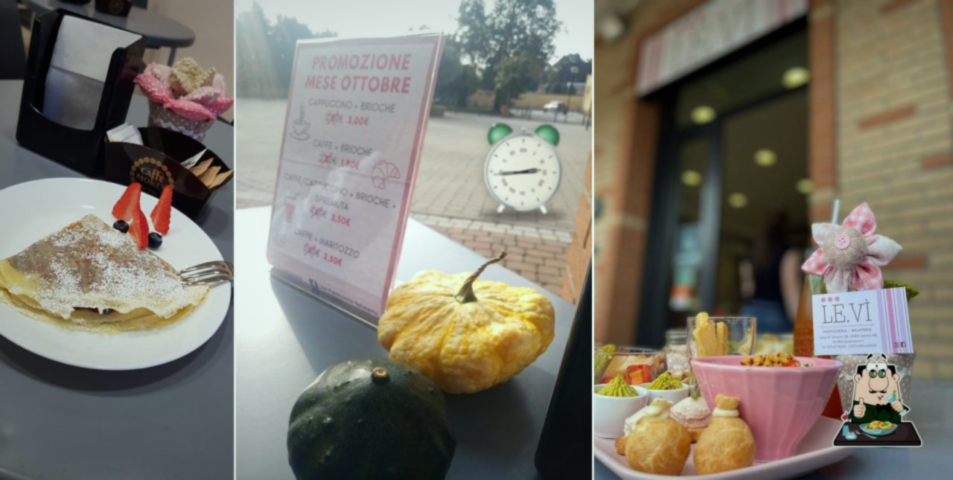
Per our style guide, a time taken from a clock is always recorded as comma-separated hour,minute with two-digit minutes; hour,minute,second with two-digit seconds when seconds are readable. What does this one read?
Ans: 2,44
